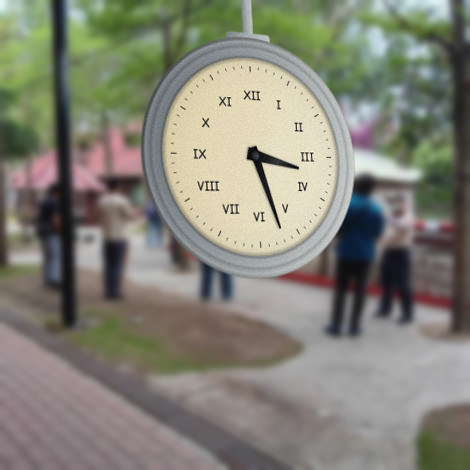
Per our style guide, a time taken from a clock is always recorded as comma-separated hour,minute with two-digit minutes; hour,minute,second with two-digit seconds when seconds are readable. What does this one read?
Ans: 3,27
